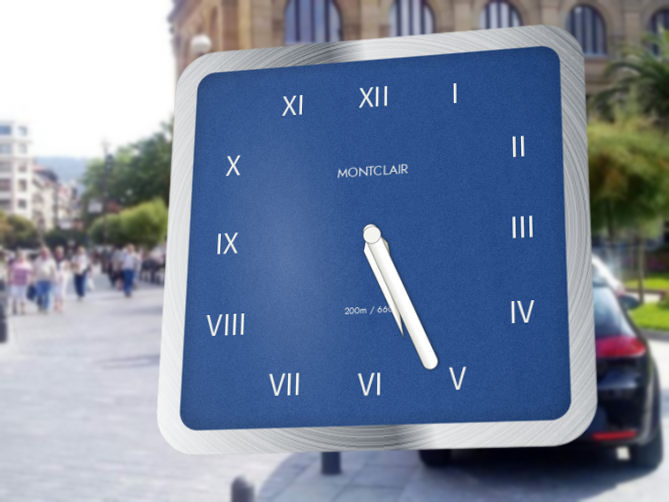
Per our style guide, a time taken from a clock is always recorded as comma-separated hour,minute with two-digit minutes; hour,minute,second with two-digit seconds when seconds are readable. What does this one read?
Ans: 5,26
